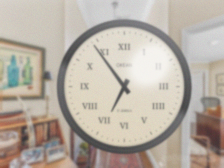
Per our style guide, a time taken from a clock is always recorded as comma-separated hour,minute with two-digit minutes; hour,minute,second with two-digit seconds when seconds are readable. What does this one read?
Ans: 6,54
